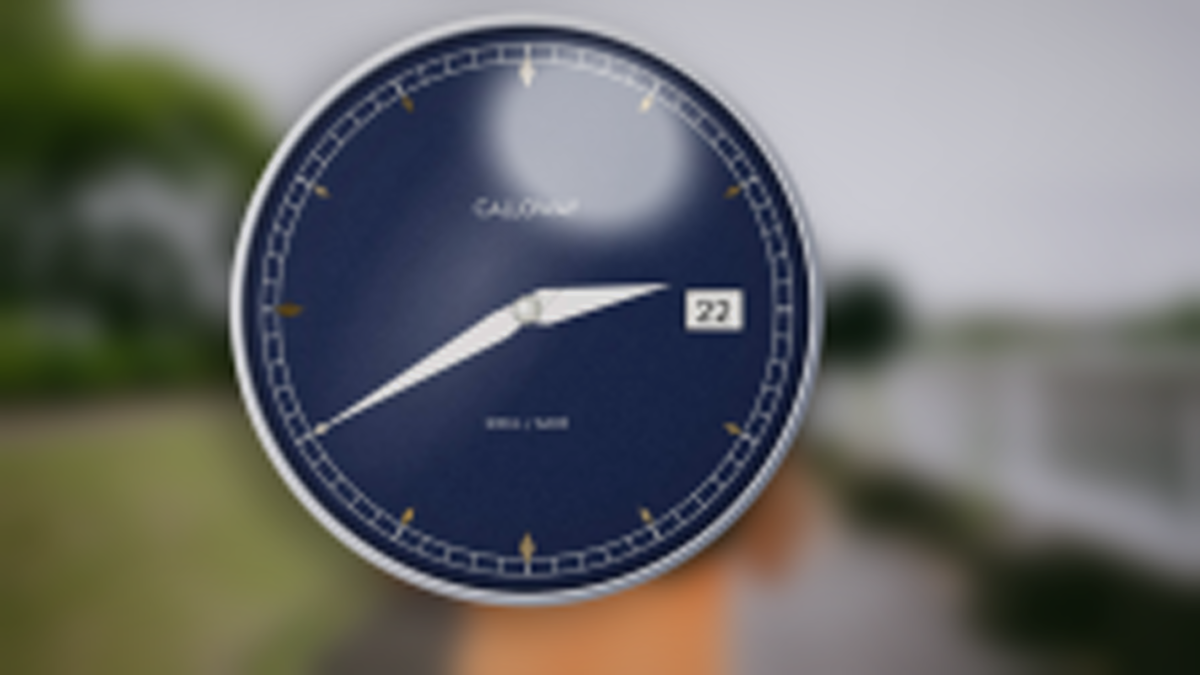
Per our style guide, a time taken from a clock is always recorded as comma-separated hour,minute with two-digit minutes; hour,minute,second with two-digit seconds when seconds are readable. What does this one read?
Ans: 2,40
